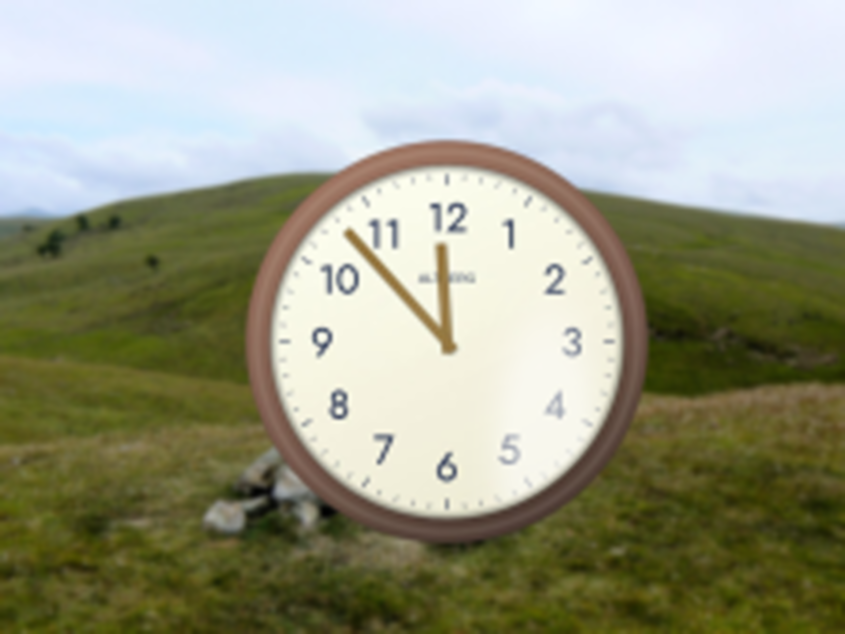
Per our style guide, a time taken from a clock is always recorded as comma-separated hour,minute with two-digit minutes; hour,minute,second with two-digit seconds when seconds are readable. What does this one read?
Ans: 11,53
